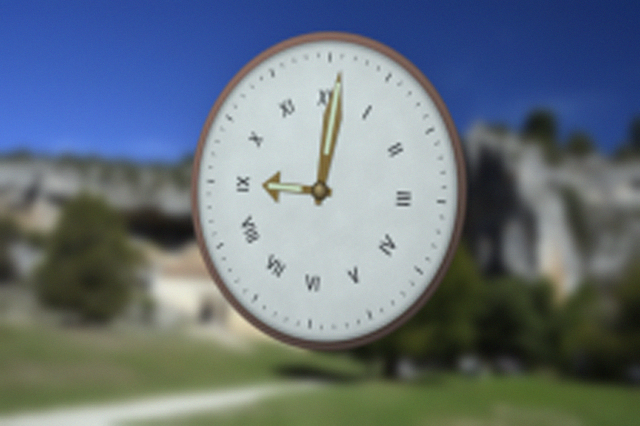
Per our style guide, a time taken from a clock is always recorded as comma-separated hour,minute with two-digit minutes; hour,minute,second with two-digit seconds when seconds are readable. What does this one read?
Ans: 9,01
